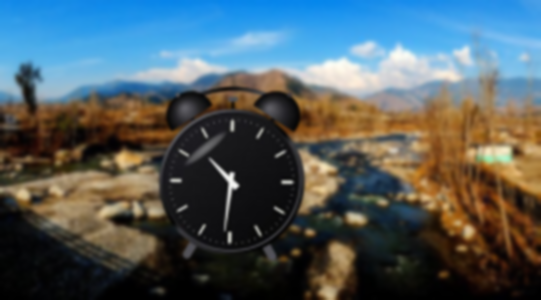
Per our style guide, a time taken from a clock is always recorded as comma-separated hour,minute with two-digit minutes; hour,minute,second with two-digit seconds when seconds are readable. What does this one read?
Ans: 10,31
